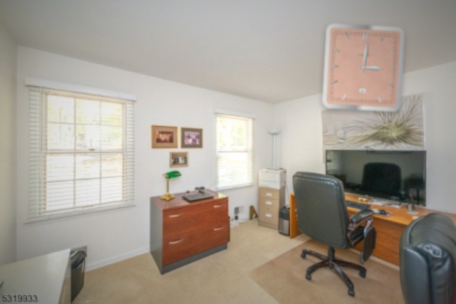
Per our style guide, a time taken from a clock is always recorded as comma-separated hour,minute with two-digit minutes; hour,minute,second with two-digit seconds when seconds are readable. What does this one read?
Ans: 3,01
